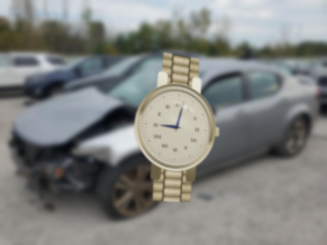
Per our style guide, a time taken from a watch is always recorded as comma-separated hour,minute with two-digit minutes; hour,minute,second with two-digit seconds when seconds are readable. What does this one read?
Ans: 9,02
